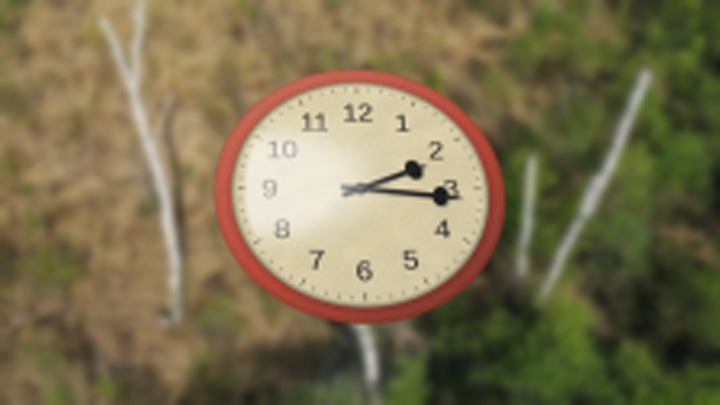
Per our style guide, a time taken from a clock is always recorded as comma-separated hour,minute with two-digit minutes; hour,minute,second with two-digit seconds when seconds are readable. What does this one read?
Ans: 2,16
